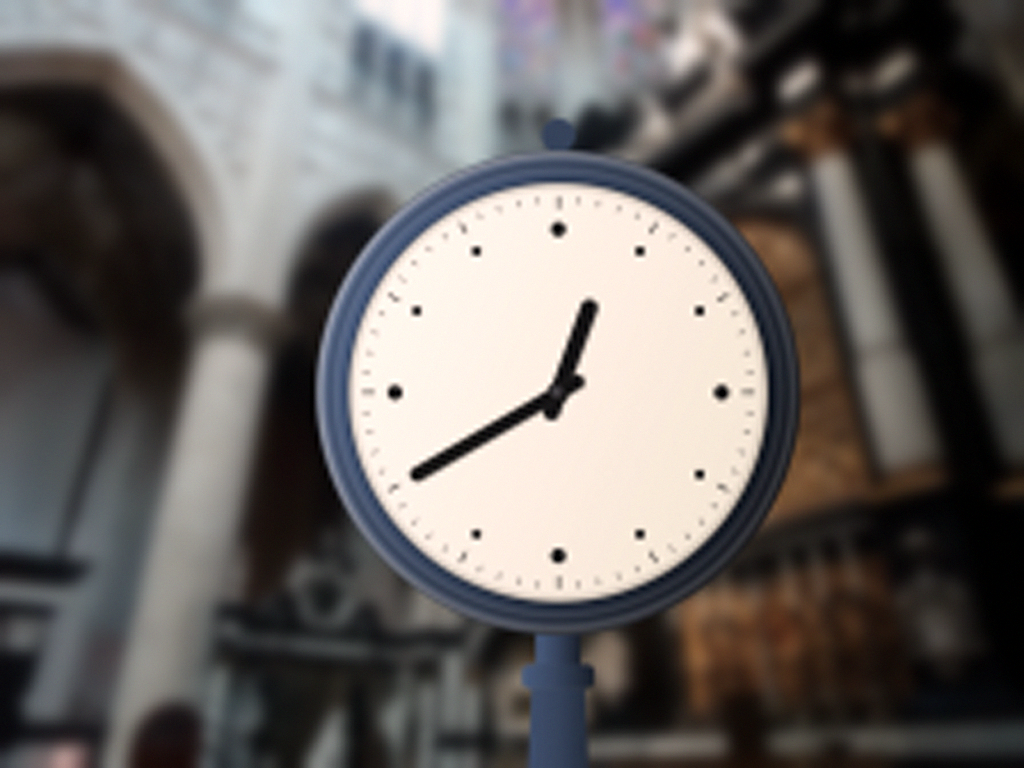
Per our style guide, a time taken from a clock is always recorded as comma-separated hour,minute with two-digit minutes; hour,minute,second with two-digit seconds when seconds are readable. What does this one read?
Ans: 12,40
